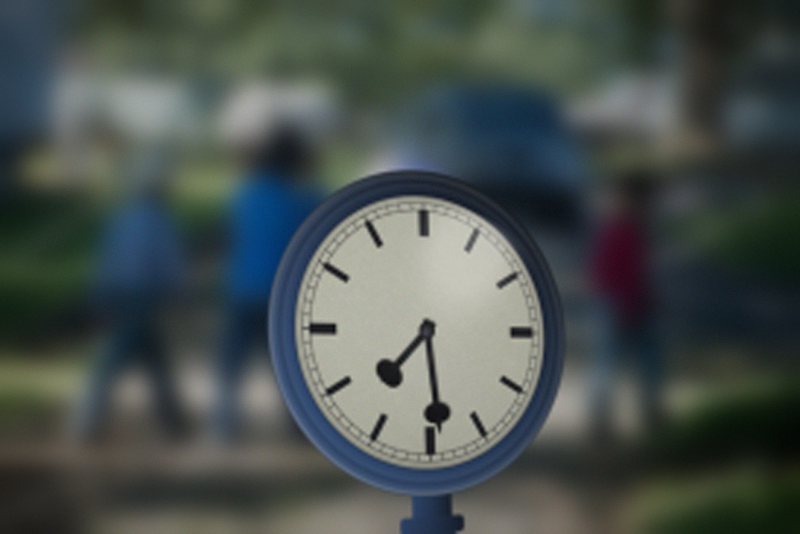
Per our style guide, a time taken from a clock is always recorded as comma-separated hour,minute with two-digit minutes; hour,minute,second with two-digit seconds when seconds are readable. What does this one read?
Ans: 7,29
